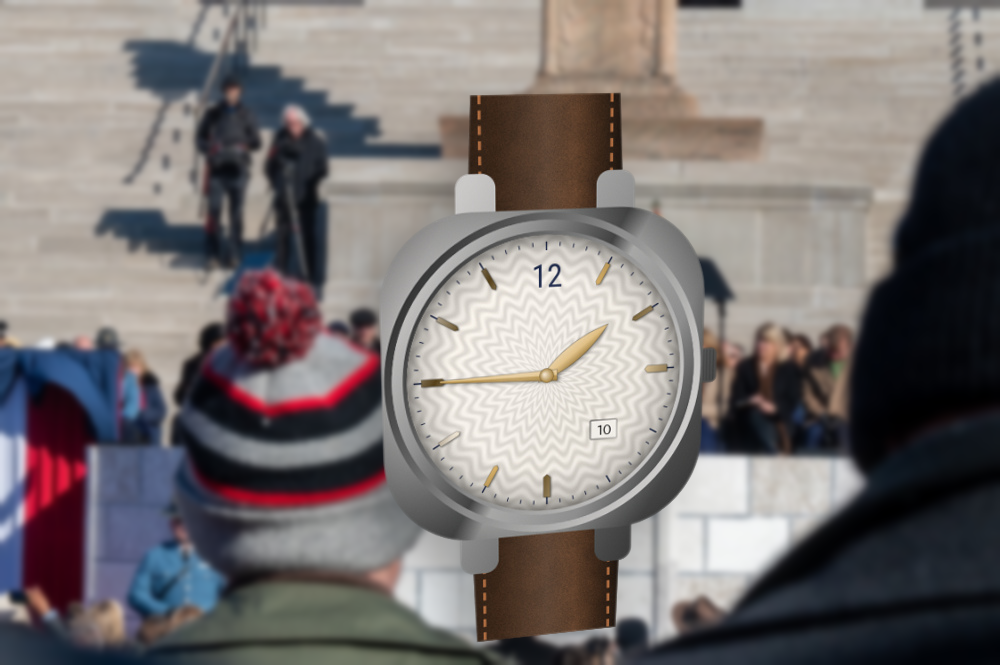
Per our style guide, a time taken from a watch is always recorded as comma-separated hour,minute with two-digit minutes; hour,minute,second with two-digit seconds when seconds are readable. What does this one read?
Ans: 1,45
